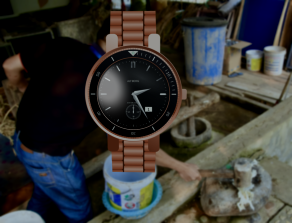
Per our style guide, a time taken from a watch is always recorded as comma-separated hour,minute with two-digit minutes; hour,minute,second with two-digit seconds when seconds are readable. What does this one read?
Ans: 2,25
